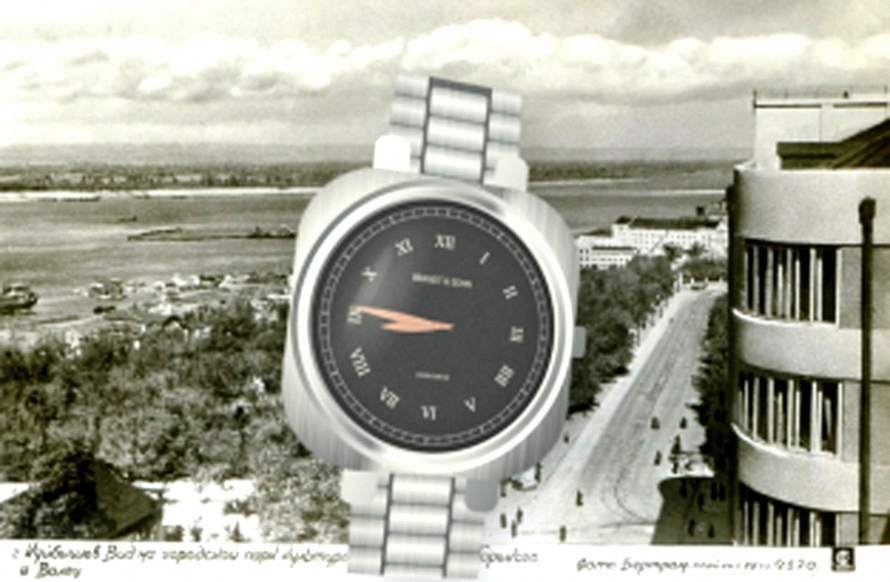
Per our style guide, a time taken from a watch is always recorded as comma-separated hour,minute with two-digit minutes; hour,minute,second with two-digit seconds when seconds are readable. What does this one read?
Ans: 8,46
